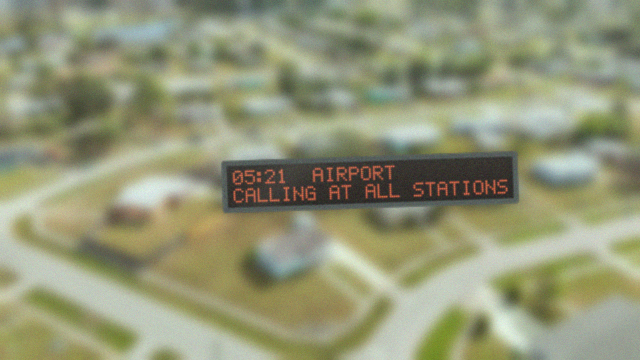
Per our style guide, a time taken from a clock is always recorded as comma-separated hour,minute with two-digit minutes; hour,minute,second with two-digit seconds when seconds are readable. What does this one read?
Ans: 5,21
